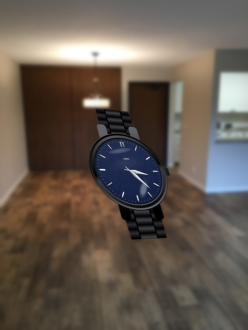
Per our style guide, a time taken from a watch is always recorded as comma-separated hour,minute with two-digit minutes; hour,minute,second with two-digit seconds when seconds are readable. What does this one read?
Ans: 3,23
